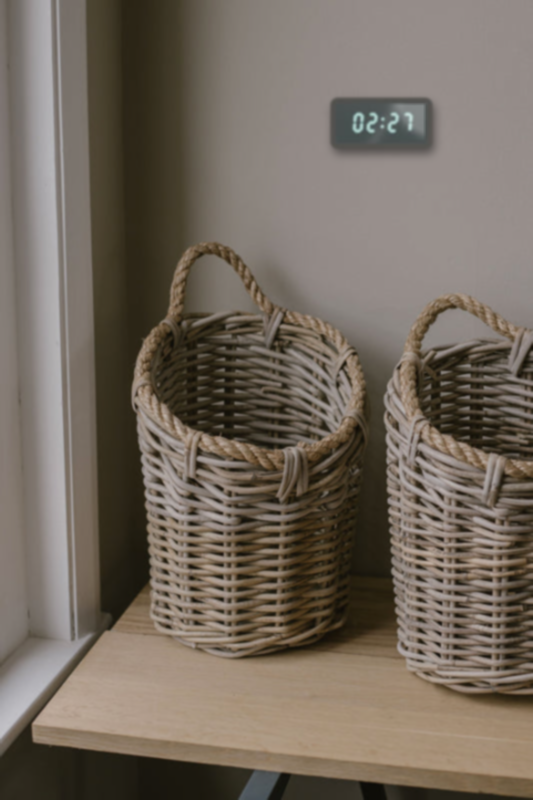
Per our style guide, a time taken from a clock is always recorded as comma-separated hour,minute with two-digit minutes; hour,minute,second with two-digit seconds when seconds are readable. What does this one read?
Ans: 2,27
